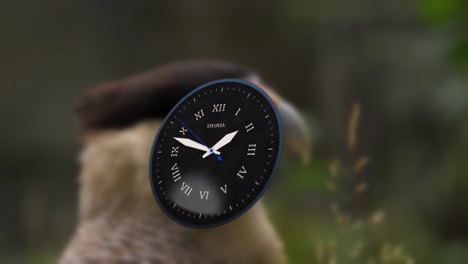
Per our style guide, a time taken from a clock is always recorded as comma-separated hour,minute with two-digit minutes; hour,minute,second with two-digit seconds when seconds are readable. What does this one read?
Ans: 1,47,51
